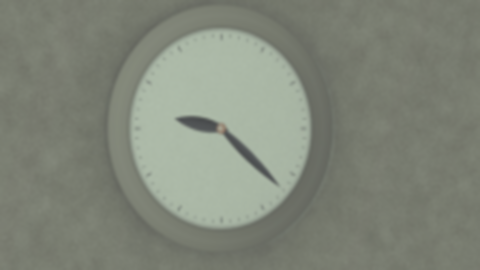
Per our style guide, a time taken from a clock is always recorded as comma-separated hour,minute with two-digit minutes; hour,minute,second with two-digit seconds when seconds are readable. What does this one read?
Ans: 9,22
